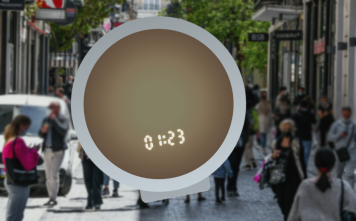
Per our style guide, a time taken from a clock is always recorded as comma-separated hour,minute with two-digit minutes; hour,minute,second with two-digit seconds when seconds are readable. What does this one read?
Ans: 1,23
